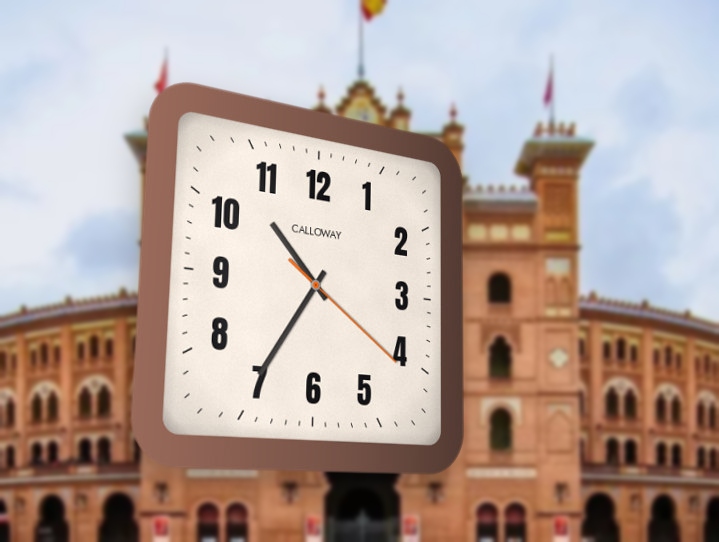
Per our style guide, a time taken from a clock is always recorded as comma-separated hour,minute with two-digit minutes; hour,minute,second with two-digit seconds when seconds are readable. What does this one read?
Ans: 10,35,21
